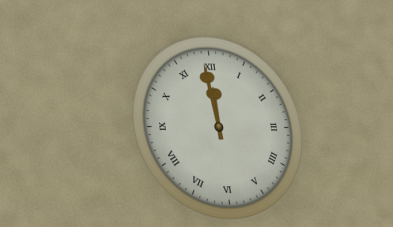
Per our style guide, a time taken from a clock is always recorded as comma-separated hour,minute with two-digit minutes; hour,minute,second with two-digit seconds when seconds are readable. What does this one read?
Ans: 11,59
